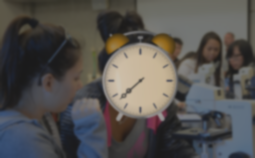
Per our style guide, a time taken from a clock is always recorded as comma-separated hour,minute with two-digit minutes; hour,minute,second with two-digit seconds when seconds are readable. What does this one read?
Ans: 7,38
